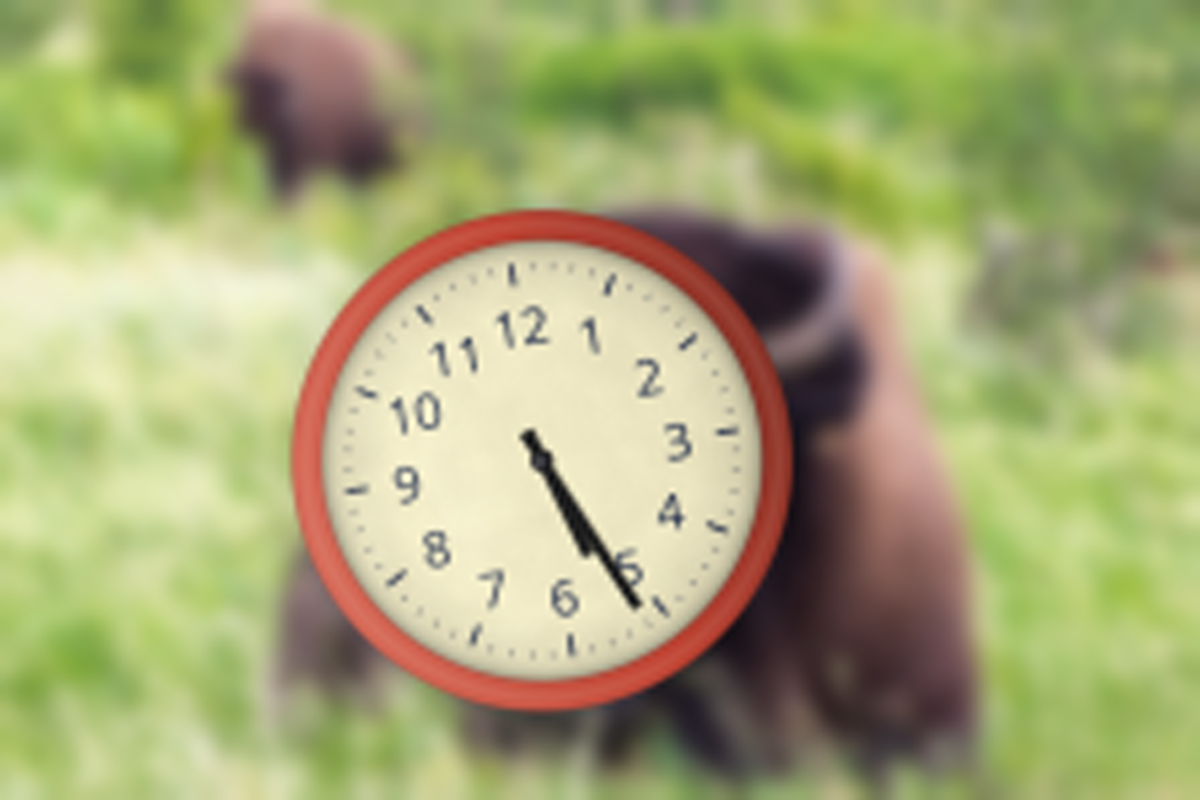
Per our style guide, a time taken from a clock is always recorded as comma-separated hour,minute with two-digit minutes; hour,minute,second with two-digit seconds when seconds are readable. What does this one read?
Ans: 5,26
